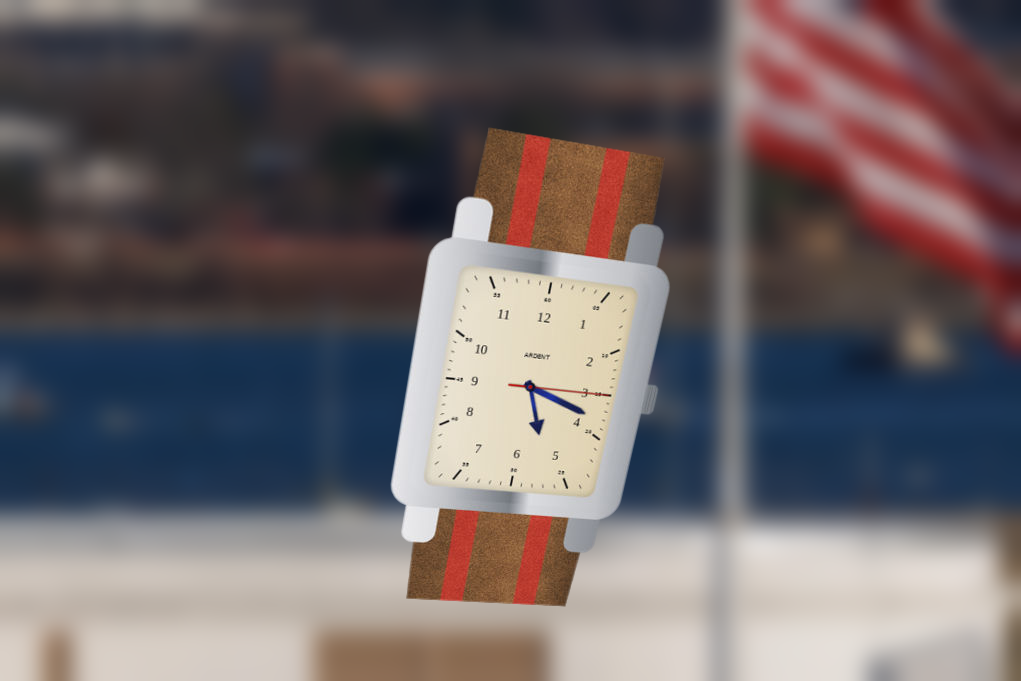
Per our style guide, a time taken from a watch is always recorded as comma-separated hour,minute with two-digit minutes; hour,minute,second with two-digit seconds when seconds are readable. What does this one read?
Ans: 5,18,15
